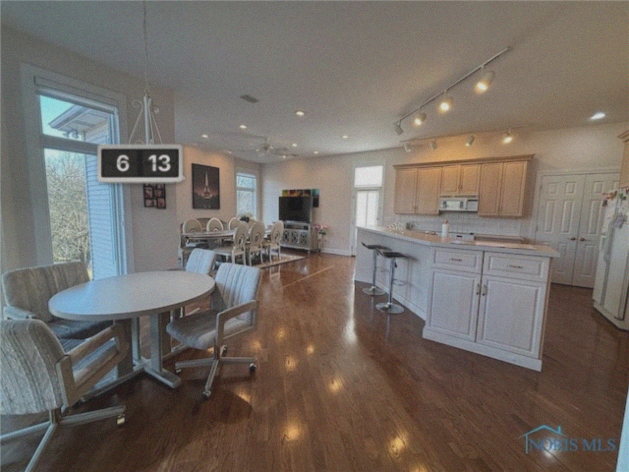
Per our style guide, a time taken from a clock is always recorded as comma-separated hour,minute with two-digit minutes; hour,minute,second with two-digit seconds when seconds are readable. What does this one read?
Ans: 6,13
